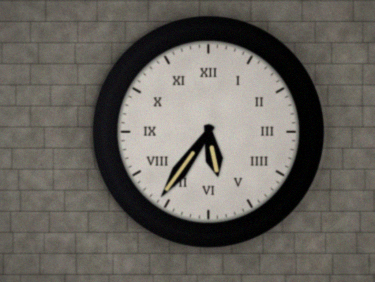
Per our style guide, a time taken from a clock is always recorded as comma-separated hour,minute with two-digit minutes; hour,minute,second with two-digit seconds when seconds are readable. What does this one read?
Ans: 5,36
